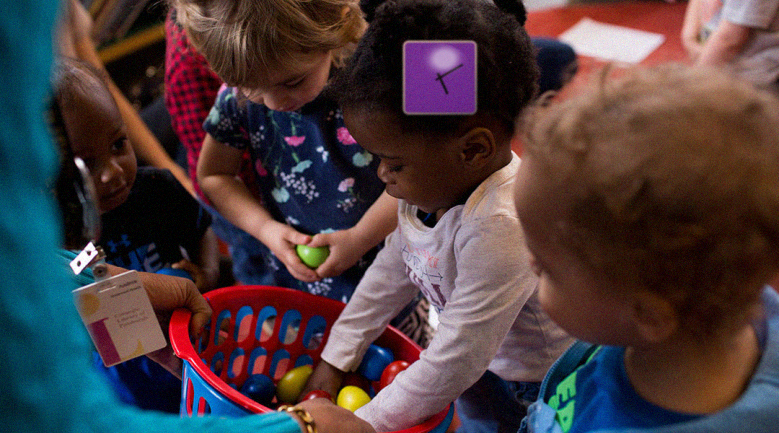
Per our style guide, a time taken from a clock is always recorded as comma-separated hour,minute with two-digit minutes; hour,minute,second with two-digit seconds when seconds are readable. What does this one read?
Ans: 5,10
